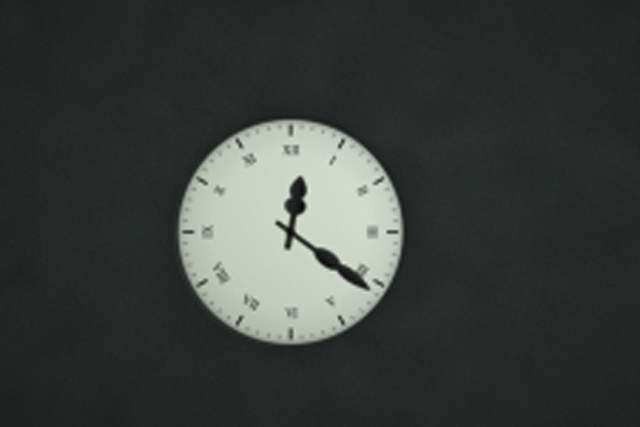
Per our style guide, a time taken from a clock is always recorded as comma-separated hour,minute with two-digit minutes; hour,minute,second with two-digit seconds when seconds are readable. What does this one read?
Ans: 12,21
